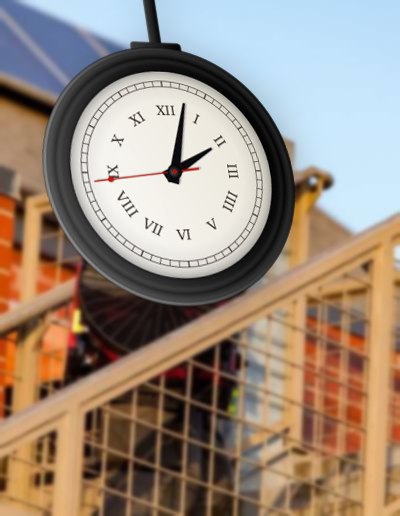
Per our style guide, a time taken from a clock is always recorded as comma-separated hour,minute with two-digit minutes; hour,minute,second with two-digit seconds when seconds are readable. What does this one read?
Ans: 2,02,44
